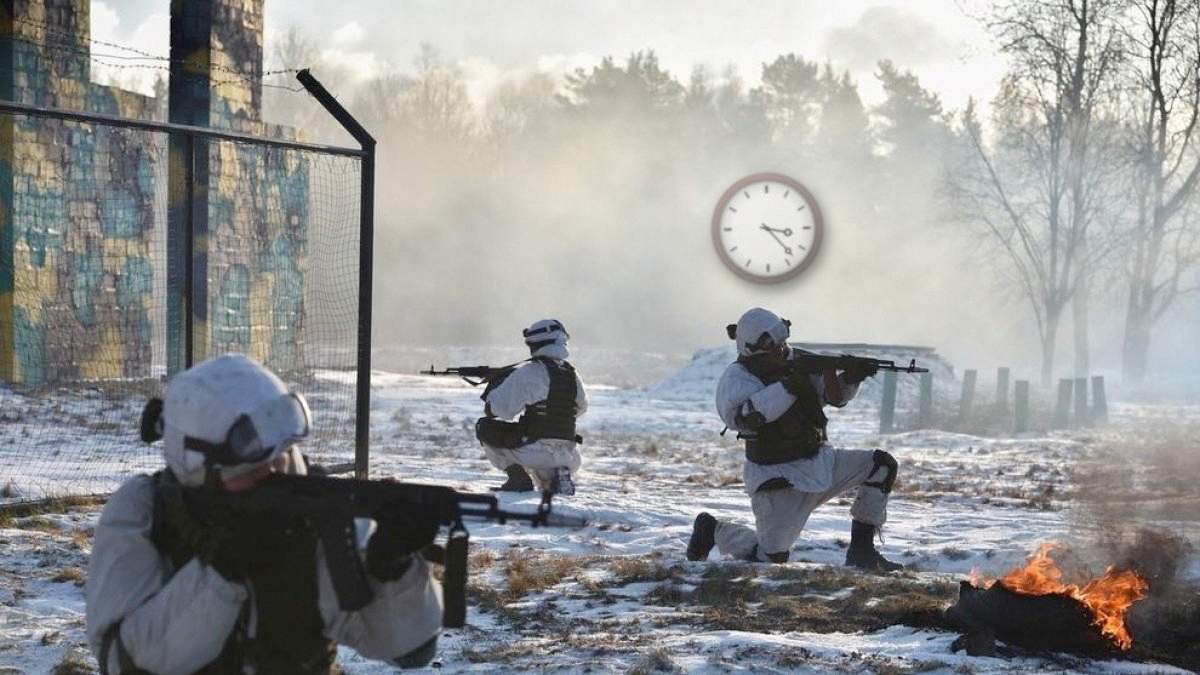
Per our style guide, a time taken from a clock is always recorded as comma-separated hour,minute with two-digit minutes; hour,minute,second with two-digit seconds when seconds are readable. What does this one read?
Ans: 3,23
